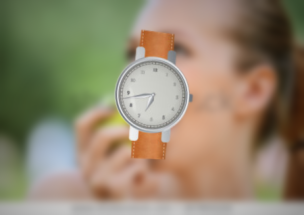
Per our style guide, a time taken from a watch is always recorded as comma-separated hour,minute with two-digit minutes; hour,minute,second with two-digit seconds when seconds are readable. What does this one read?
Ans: 6,43
